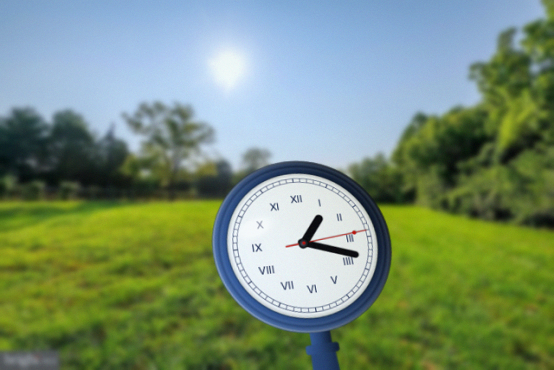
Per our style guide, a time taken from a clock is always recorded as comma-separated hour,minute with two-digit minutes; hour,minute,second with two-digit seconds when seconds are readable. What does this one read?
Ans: 1,18,14
